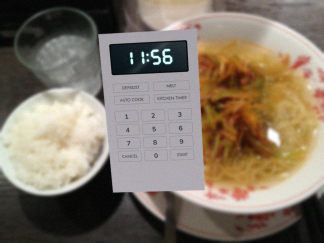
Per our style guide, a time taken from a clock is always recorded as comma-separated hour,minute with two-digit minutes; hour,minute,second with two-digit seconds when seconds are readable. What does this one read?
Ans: 11,56
